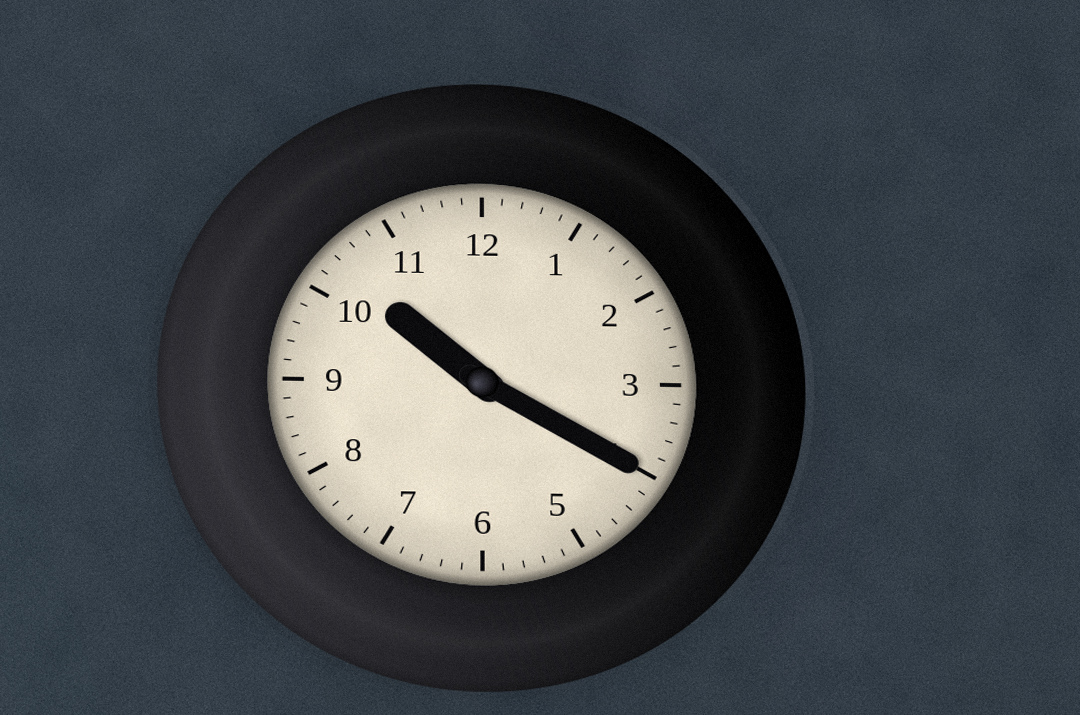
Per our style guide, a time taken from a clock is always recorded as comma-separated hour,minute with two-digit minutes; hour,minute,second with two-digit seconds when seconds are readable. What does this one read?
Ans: 10,20
